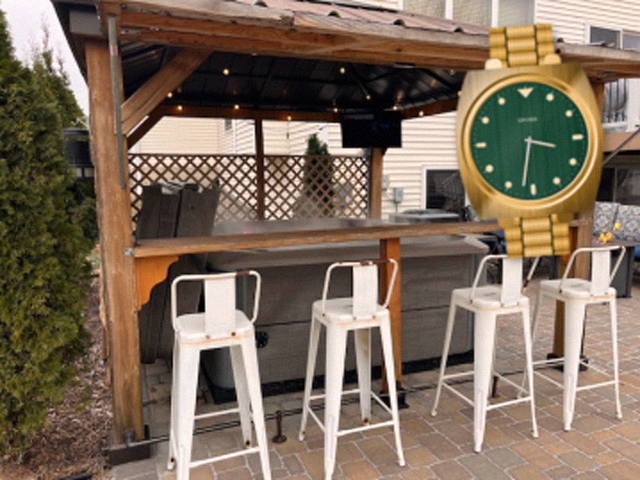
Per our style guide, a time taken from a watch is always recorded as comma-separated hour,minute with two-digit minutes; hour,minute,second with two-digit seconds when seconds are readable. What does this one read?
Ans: 3,32
